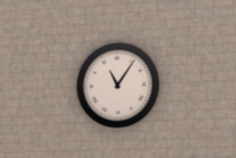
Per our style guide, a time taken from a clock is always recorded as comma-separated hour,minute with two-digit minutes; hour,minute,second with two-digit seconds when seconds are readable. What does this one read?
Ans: 11,06
